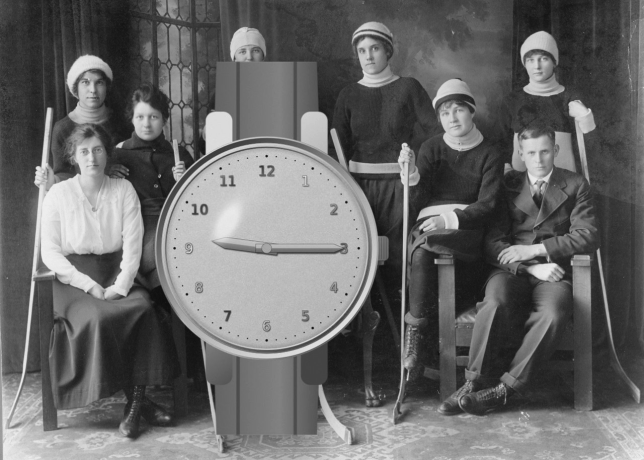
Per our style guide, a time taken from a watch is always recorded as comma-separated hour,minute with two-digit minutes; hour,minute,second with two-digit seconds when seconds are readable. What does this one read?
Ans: 9,15
